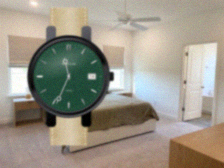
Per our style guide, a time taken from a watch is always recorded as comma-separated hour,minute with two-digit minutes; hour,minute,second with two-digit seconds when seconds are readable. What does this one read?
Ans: 11,34
